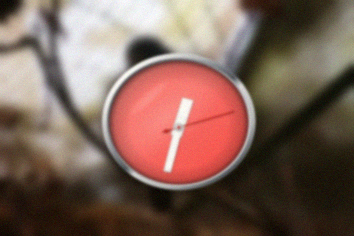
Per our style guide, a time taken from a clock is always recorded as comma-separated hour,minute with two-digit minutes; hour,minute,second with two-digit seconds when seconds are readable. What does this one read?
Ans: 12,32,12
